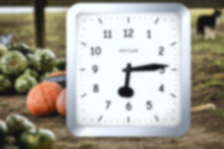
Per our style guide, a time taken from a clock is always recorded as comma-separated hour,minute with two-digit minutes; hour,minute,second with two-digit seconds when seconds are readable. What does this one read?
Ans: 6,14
